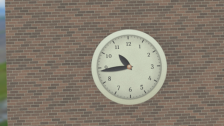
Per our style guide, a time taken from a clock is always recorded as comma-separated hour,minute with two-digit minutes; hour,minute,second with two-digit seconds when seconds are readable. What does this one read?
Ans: 10,44
